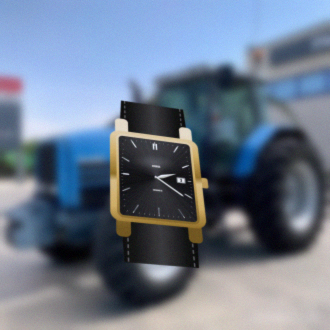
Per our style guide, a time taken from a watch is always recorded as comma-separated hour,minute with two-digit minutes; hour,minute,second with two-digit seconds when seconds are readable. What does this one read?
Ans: 2,21
